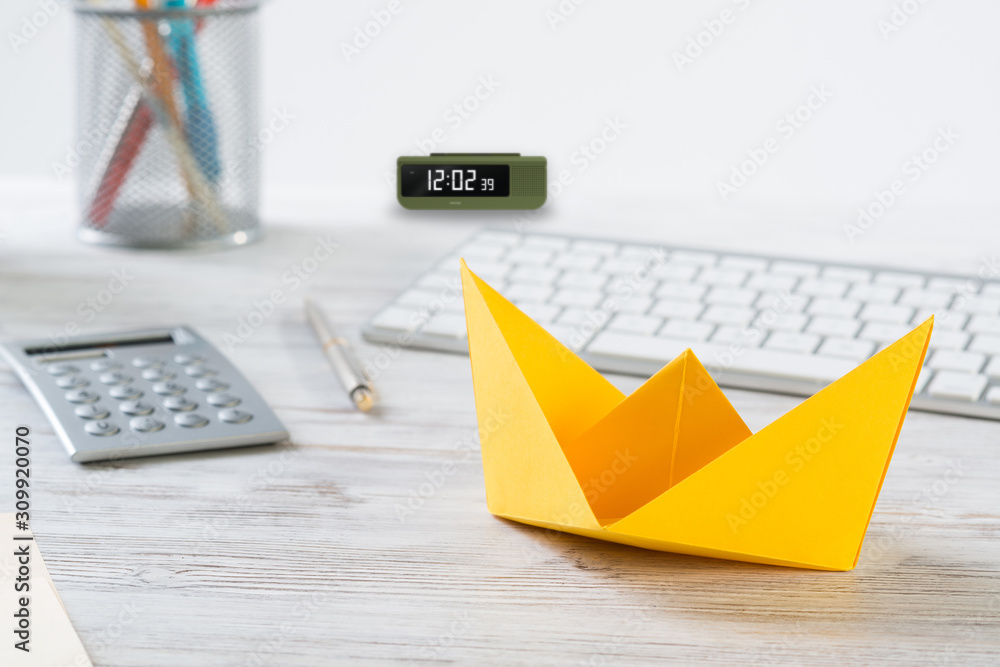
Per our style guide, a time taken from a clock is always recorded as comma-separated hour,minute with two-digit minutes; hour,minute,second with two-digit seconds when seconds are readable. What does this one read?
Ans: 12,02,39
